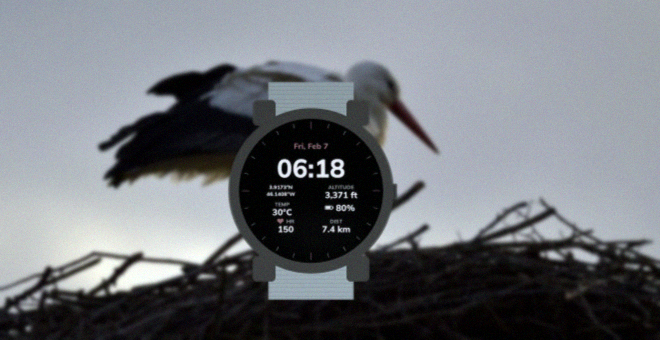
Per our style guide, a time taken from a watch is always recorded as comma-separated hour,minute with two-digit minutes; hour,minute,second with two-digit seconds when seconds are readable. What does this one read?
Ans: 6,18
